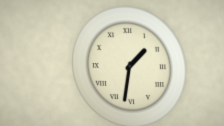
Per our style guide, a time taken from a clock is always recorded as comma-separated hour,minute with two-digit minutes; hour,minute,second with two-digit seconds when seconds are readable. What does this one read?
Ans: 1,32
